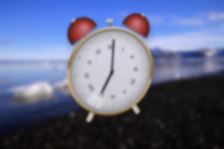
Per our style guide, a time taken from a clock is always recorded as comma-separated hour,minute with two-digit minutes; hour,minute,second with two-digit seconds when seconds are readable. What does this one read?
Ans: 7,01
